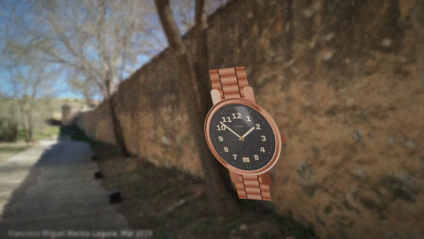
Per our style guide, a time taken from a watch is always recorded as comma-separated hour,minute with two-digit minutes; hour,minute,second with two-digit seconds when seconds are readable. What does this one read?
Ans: 1,52
